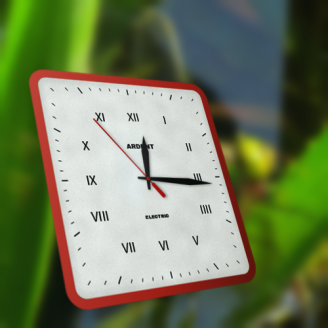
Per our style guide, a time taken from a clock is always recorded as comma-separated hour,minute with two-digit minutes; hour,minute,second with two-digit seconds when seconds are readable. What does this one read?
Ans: 12,15,54
